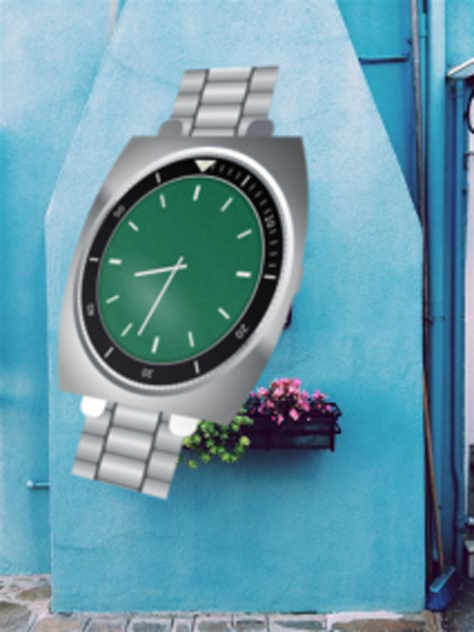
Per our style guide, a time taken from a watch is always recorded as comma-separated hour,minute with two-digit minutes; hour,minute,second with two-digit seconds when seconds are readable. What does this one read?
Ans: 8,33
